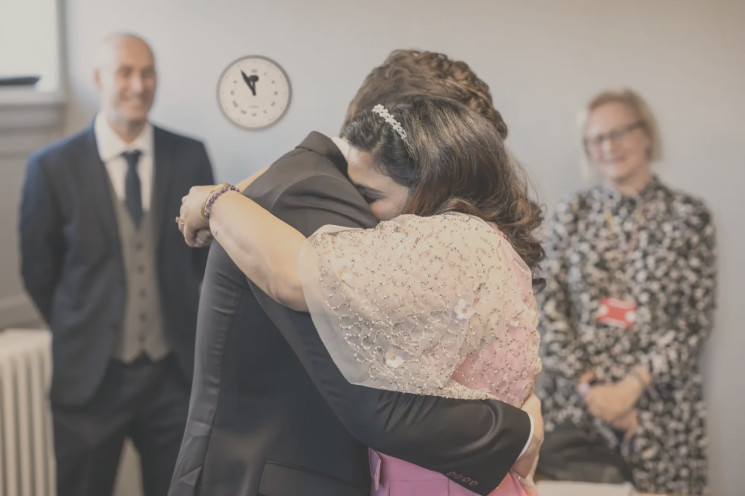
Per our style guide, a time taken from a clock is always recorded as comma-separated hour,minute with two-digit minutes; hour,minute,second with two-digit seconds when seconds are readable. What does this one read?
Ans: 11,55
